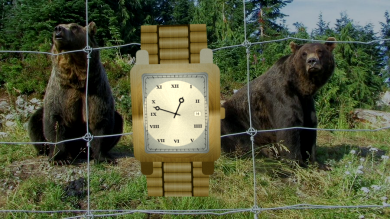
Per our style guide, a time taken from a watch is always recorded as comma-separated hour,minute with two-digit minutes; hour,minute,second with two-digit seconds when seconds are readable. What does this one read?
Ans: 12,48
